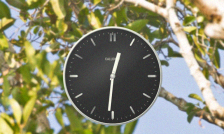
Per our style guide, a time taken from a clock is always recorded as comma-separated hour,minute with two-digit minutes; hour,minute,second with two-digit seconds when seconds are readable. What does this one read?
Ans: 12,31
